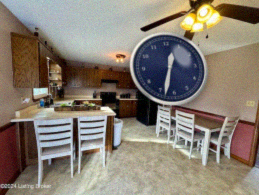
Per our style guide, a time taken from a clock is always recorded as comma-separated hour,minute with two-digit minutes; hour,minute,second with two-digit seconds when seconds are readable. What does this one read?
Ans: 12,33
